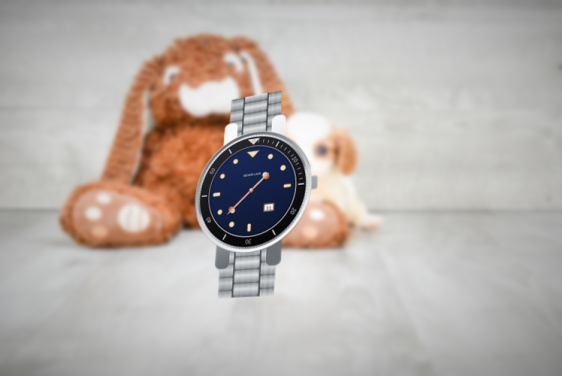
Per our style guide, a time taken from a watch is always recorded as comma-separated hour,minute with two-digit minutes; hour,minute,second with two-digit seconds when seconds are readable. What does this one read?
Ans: 1,38
